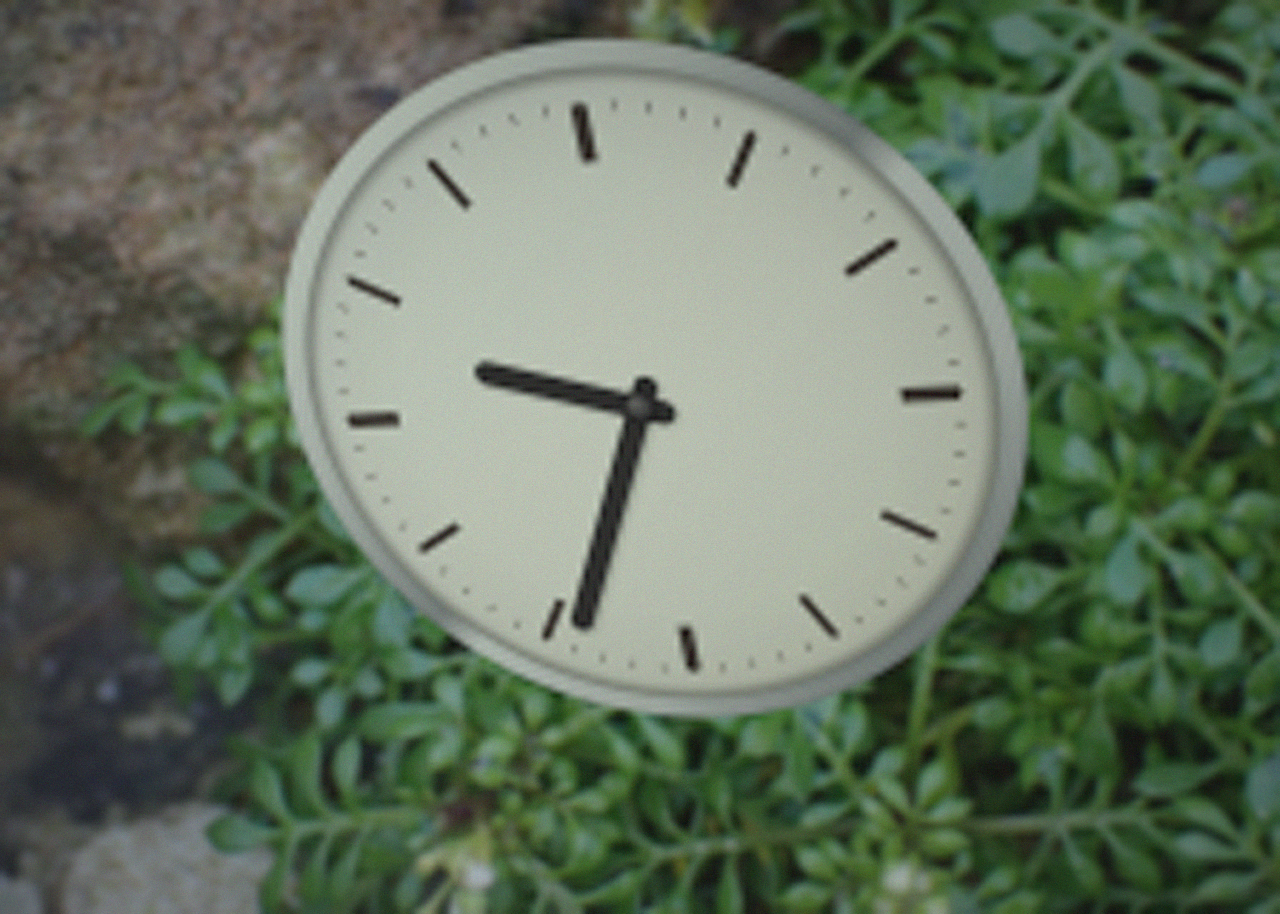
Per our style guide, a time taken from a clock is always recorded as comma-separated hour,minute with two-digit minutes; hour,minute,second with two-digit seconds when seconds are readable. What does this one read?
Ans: 9,34
